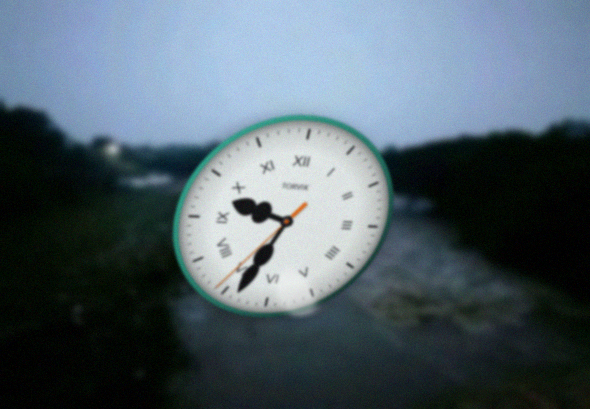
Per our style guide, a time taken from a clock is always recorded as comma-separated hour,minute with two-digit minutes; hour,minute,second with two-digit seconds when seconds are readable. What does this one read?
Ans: 9,33,36
